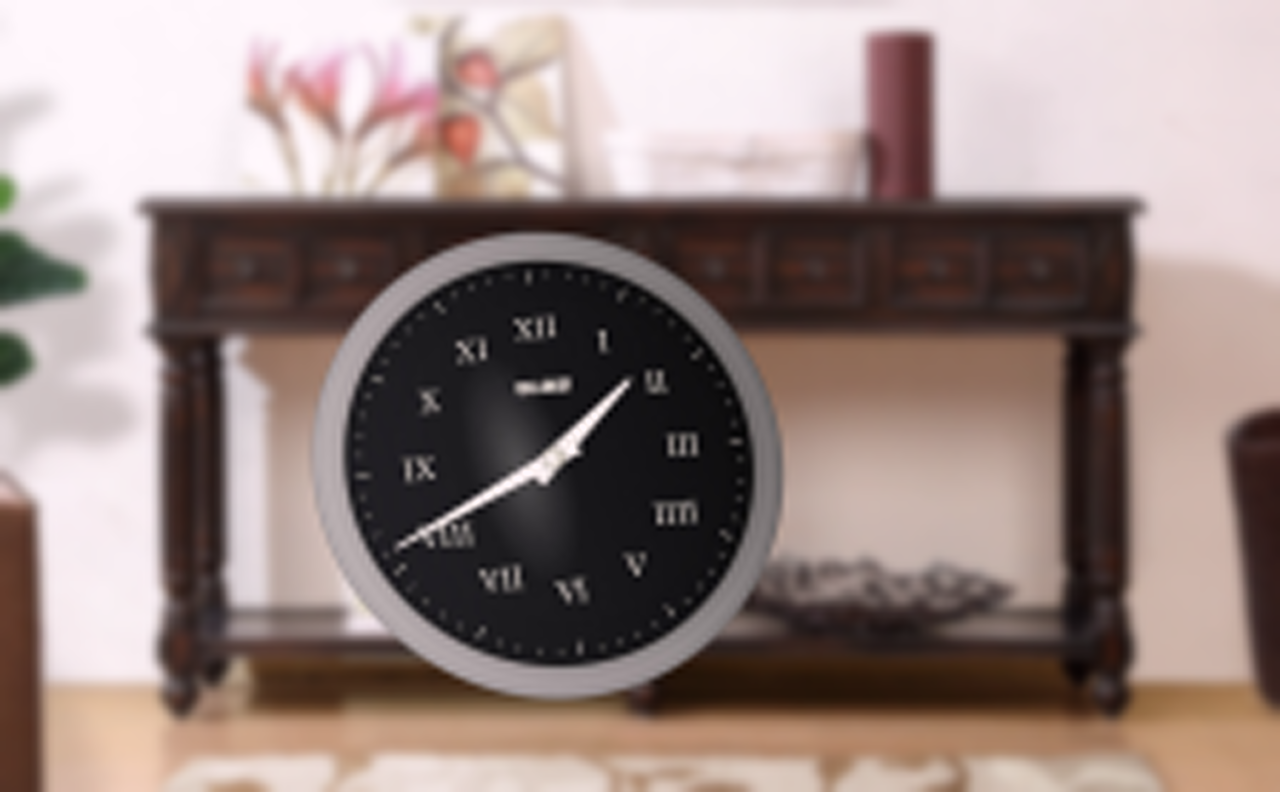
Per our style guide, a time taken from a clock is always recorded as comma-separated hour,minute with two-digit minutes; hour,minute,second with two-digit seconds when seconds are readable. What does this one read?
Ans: 1,41
